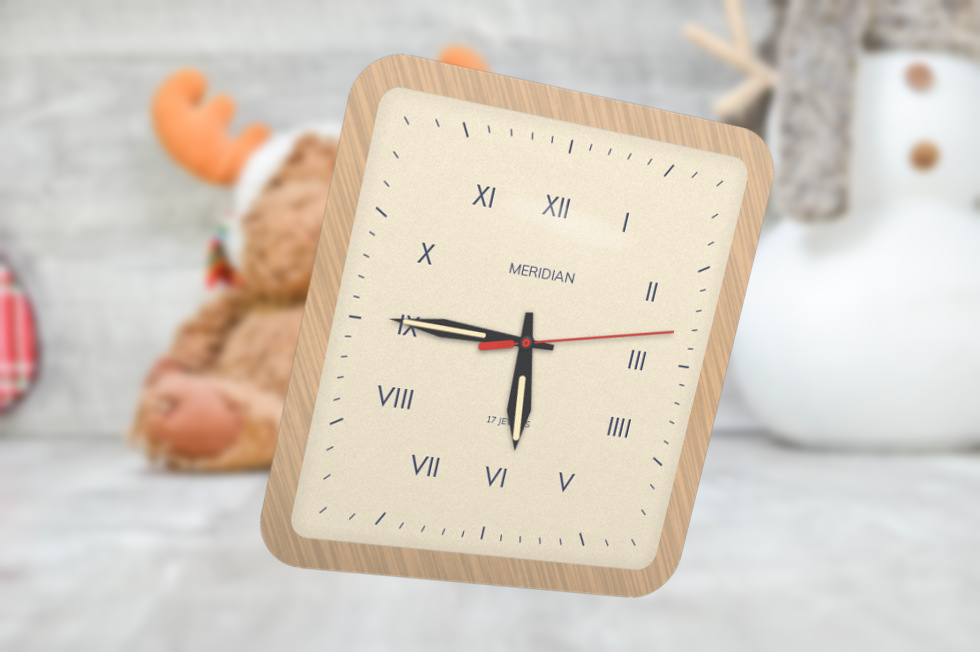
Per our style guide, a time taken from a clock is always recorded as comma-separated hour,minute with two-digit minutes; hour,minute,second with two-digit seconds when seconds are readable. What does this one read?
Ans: 5,45,13
